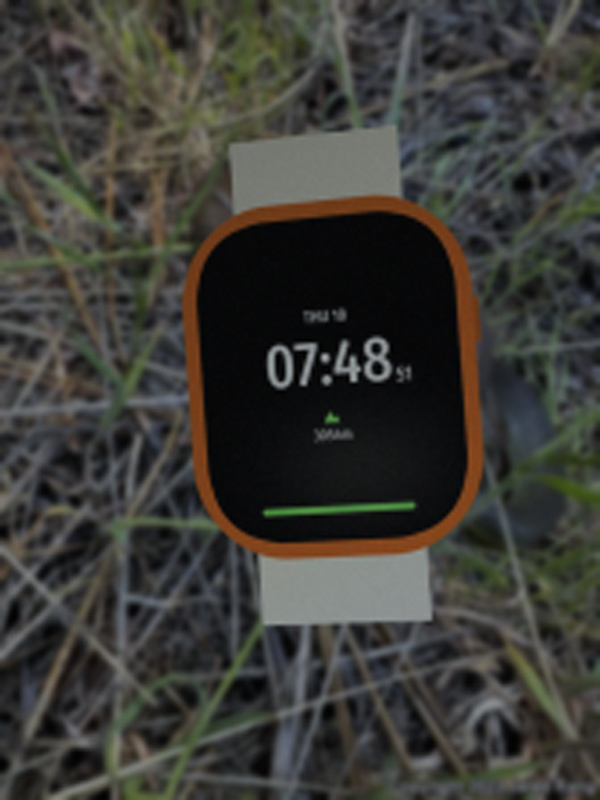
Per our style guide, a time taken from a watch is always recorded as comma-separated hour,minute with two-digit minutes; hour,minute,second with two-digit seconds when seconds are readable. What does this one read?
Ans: 7,48
